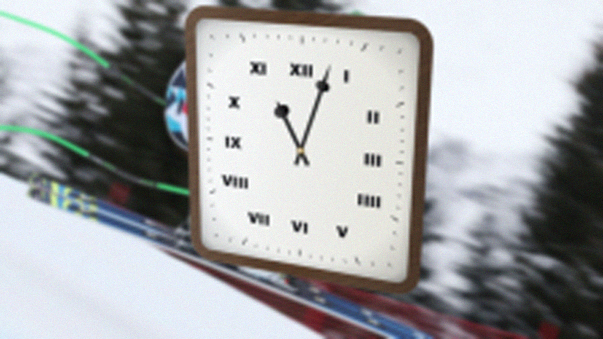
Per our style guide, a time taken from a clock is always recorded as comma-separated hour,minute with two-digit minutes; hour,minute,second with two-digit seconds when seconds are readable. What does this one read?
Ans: 11,03
